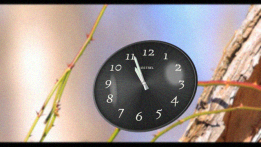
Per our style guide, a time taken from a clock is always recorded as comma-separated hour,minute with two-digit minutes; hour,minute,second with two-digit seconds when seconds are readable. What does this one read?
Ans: 10,56
